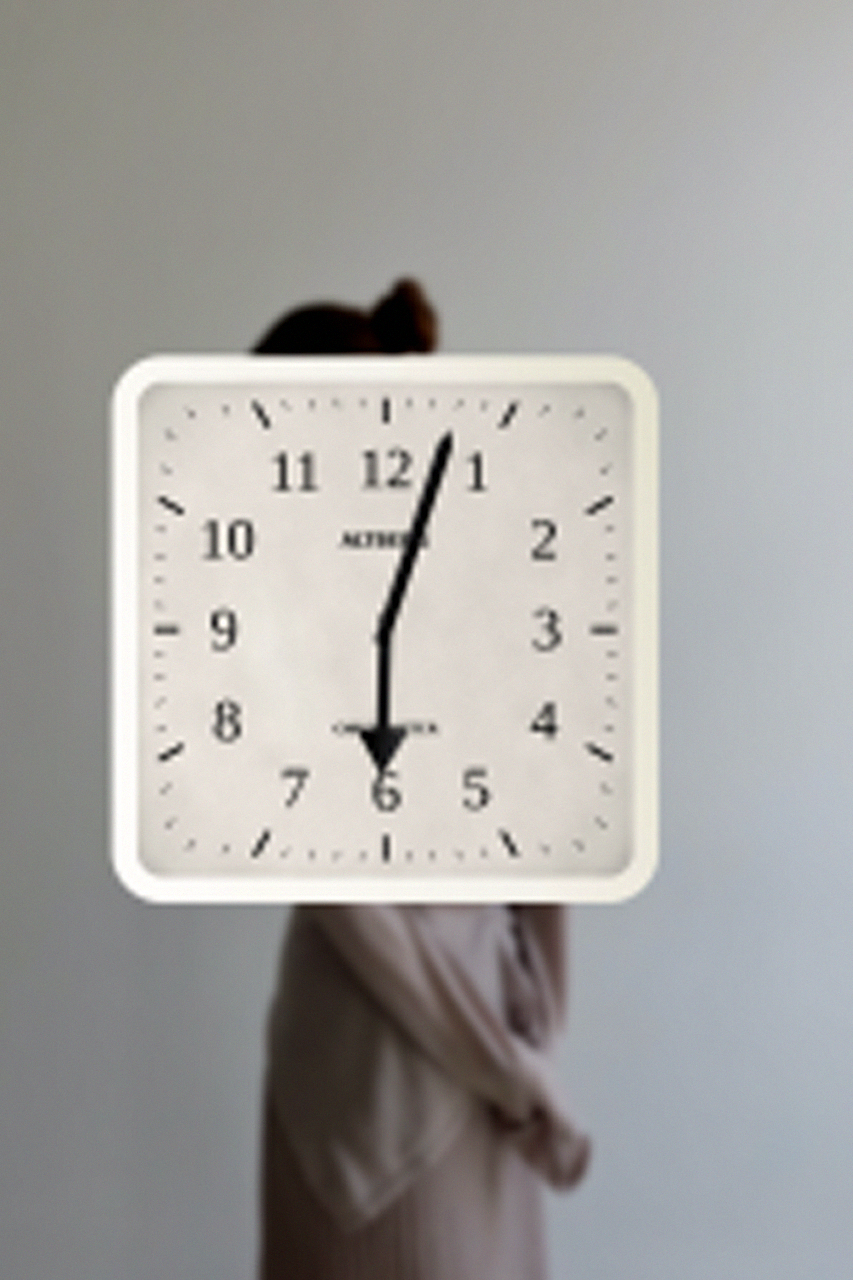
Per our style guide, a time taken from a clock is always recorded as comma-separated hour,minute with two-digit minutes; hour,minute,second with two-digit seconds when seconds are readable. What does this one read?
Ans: 6,03
